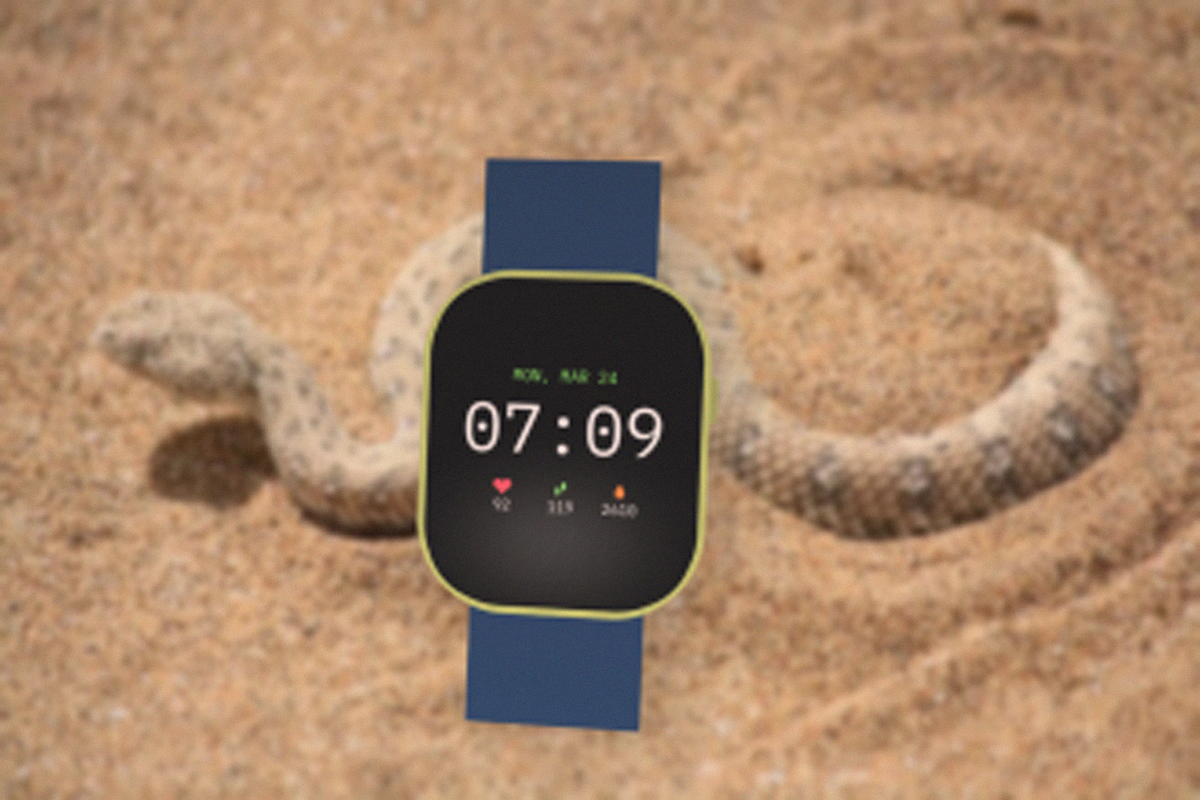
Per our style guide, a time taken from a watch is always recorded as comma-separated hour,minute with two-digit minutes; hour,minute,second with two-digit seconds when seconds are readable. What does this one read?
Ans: 7,09
